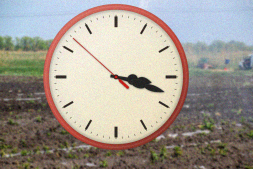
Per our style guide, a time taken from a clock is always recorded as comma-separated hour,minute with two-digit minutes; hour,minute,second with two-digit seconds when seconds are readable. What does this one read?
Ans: 3,17,52
